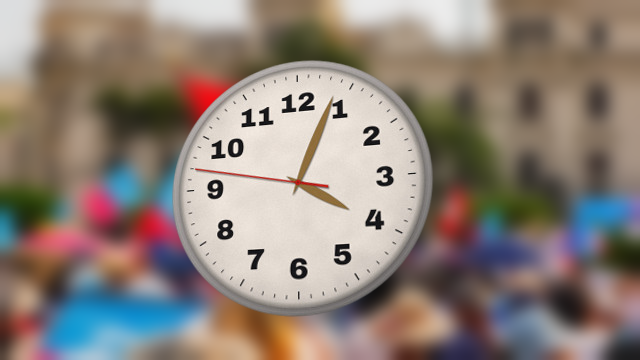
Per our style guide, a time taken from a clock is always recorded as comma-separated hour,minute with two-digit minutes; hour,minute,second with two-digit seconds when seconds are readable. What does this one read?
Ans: 4,03,47
